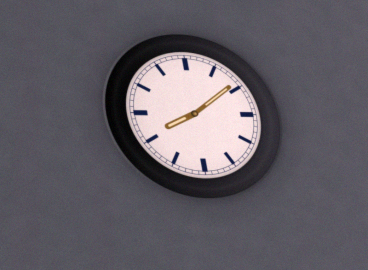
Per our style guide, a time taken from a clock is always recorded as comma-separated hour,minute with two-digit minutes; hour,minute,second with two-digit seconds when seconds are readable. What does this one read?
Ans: 8,09
